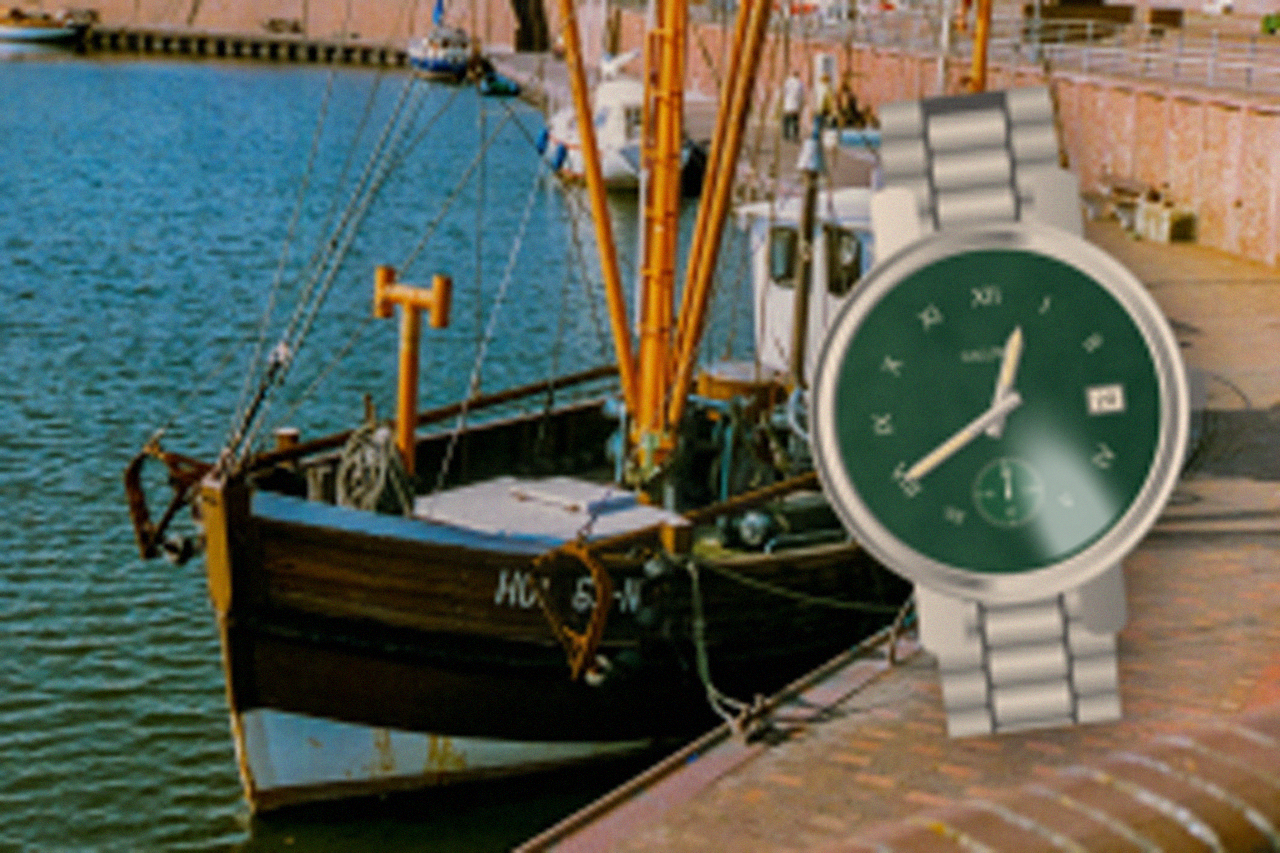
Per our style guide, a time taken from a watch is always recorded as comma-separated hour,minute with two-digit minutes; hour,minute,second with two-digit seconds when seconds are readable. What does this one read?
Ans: 12,40
